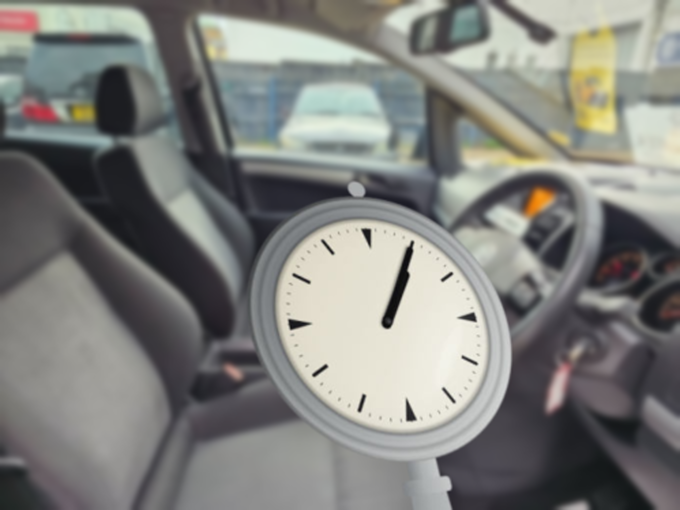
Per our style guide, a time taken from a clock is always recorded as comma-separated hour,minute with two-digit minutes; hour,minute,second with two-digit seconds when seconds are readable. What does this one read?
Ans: 1,05
